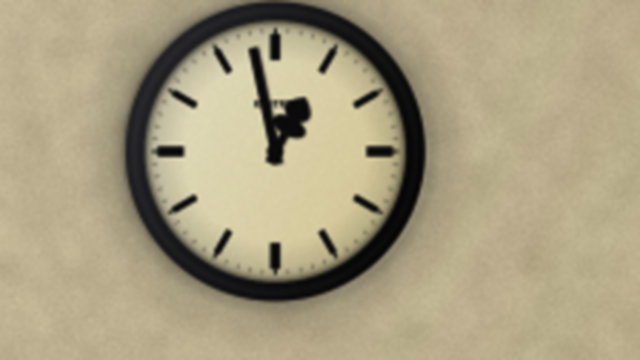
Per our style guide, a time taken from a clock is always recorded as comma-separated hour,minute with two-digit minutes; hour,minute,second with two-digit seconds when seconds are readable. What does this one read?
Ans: 12,58
